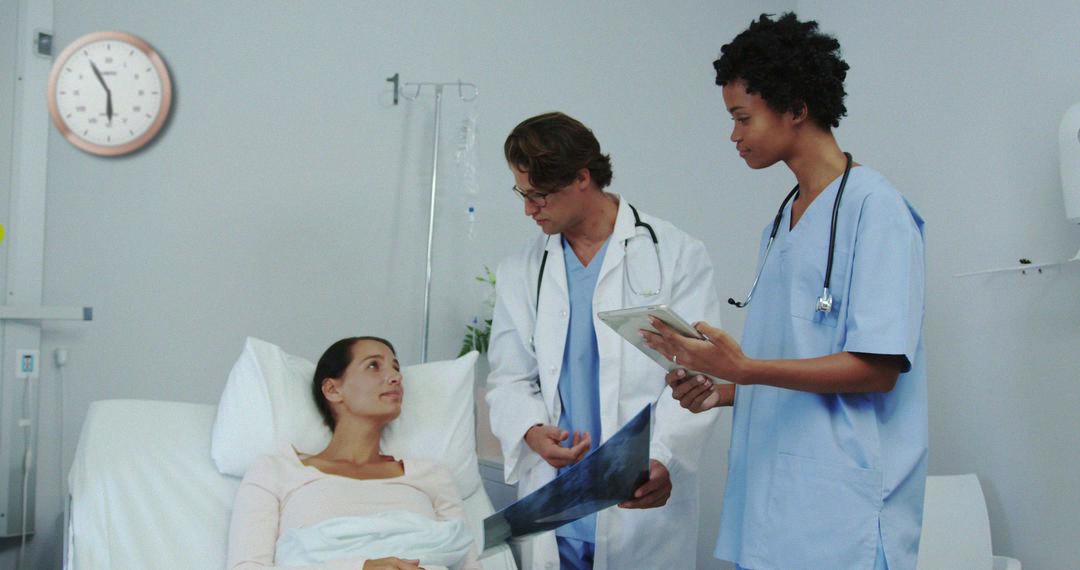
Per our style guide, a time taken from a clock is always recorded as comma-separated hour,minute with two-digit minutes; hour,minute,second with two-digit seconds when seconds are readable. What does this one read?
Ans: 5,55
